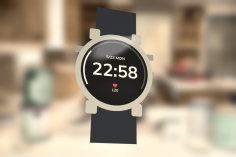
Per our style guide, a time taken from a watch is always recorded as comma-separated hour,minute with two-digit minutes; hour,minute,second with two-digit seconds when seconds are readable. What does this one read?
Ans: 22,58
